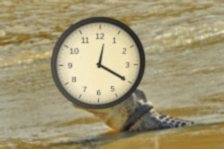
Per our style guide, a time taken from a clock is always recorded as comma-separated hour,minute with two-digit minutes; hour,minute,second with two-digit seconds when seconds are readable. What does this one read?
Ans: 12,20
